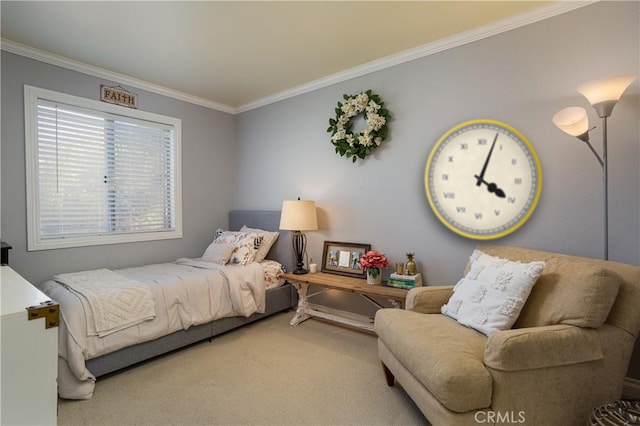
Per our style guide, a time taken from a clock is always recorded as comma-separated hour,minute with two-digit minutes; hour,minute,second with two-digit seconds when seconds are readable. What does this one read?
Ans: 4,03
